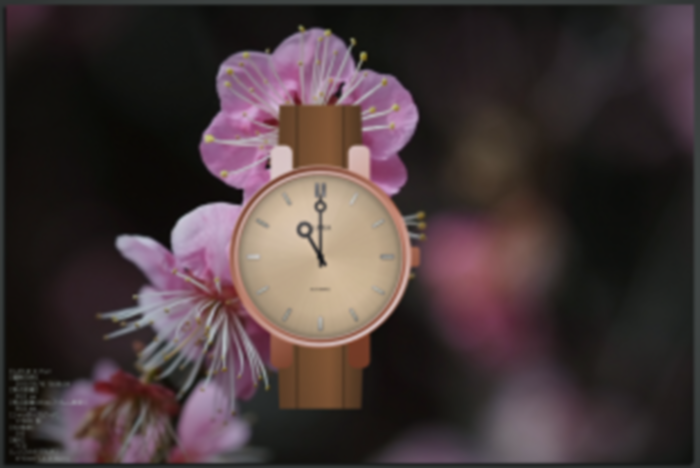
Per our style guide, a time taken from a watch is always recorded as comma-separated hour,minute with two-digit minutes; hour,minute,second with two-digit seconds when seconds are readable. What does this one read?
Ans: 11,00
